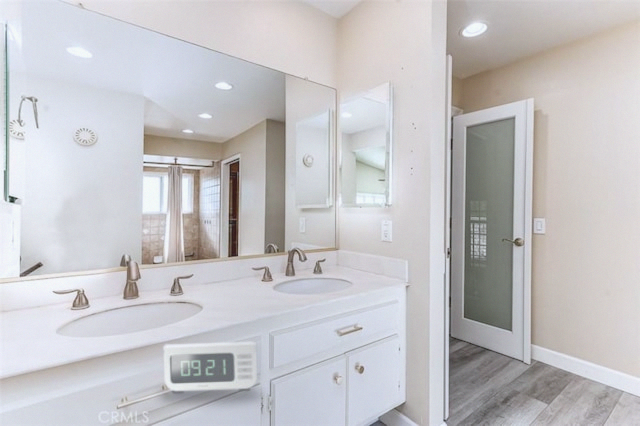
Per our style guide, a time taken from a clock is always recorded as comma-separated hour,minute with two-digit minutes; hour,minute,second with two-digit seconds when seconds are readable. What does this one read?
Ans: 9,21
